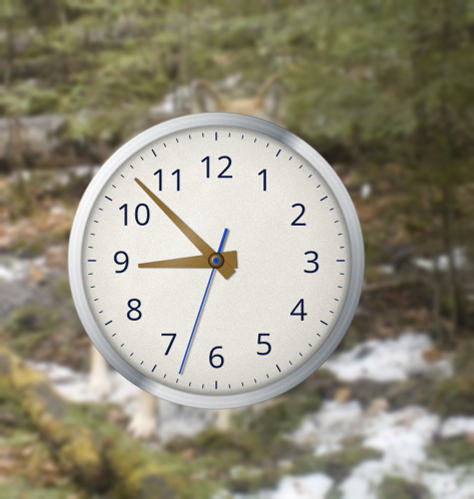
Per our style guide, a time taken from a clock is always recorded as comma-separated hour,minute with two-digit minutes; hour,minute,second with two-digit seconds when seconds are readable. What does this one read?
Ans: 8,52,33
